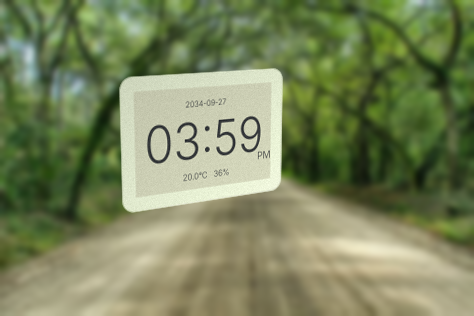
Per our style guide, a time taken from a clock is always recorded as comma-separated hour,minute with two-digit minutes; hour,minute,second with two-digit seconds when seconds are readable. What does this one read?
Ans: 3,59
